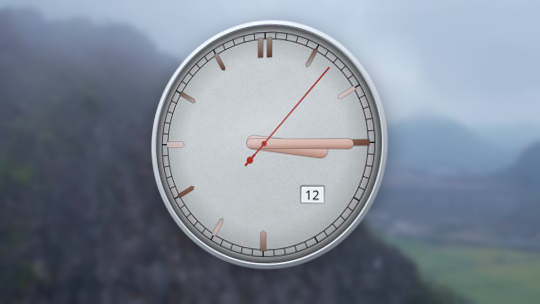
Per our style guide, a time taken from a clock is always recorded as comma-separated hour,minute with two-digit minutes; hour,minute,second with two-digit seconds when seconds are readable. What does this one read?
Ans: 3,15,07
